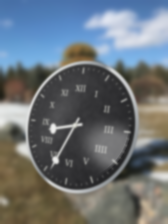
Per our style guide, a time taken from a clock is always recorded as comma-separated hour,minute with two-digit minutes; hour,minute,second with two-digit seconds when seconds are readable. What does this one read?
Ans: 8,34
